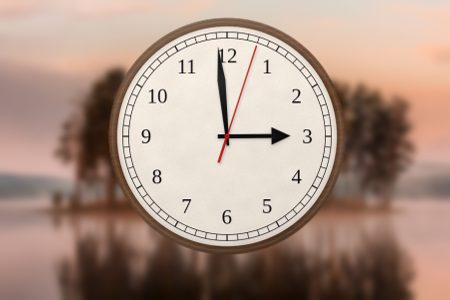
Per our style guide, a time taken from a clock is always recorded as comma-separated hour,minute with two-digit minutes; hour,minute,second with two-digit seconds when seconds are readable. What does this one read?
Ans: 2,59,03
